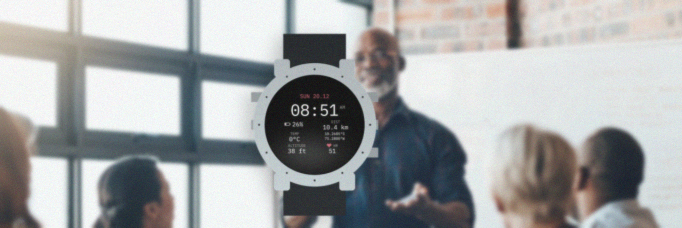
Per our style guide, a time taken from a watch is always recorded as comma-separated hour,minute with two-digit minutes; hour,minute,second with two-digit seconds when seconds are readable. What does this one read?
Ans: 8,51
